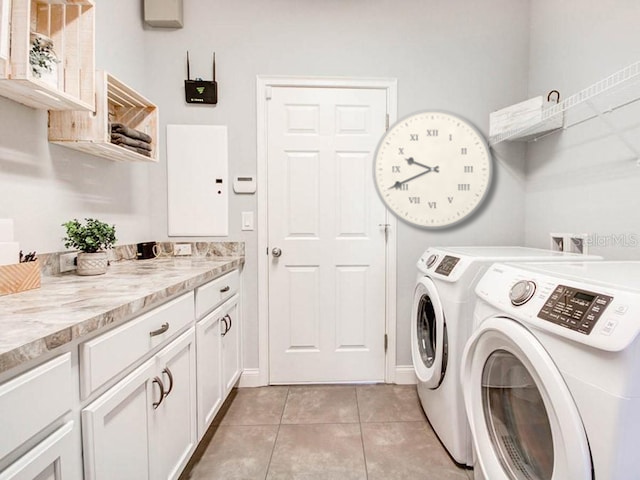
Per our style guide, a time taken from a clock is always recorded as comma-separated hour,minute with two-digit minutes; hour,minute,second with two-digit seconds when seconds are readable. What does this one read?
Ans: 9,41
